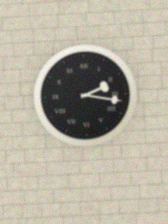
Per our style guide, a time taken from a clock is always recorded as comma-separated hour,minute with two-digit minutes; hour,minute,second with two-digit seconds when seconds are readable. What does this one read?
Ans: 2,17
